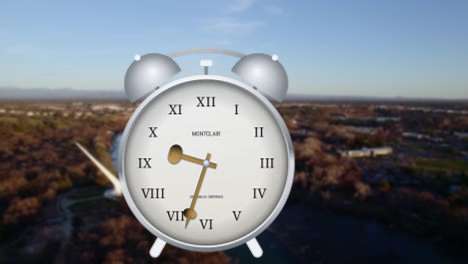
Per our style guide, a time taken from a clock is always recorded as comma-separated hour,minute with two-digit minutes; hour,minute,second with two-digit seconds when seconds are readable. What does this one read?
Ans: 9,33
